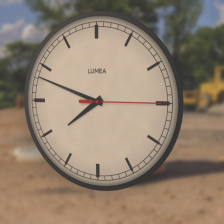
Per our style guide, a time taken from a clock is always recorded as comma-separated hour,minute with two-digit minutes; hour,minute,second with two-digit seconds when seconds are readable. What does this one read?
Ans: 7,48,15
